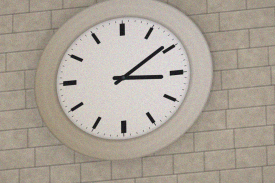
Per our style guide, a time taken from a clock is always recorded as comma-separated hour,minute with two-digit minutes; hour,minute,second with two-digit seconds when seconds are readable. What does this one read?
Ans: 3,09
